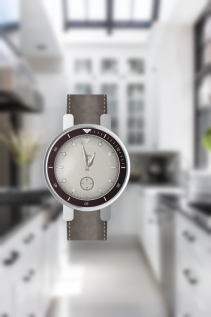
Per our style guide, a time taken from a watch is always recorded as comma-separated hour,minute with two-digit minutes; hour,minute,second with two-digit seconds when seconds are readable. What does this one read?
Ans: 12,58
